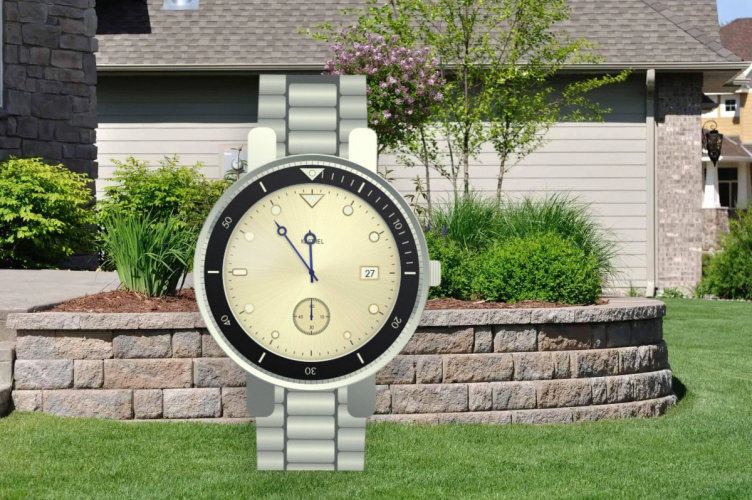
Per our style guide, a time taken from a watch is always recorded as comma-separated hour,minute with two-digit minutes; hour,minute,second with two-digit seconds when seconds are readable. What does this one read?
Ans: 11,54
